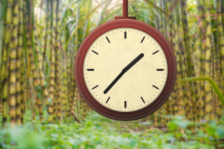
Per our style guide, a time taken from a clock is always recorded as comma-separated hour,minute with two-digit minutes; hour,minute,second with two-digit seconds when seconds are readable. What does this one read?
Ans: 1,37
